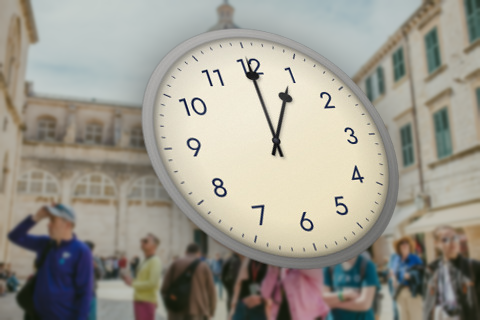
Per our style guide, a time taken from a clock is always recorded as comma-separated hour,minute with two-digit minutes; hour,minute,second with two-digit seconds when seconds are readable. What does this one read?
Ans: 1,00
